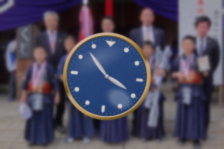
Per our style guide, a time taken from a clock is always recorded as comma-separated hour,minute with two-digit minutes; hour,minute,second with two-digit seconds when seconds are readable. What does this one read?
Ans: 3,53
